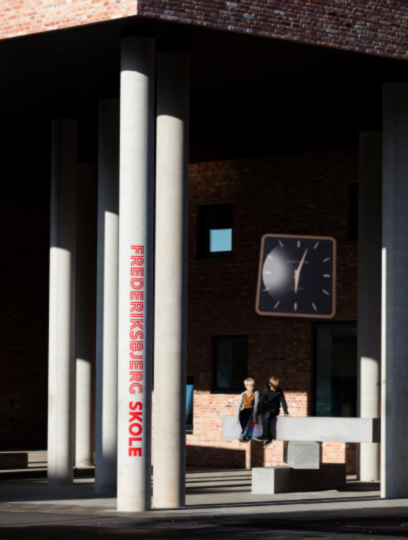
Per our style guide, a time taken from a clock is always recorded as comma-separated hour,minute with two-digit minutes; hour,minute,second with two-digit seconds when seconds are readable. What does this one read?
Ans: 6,03
